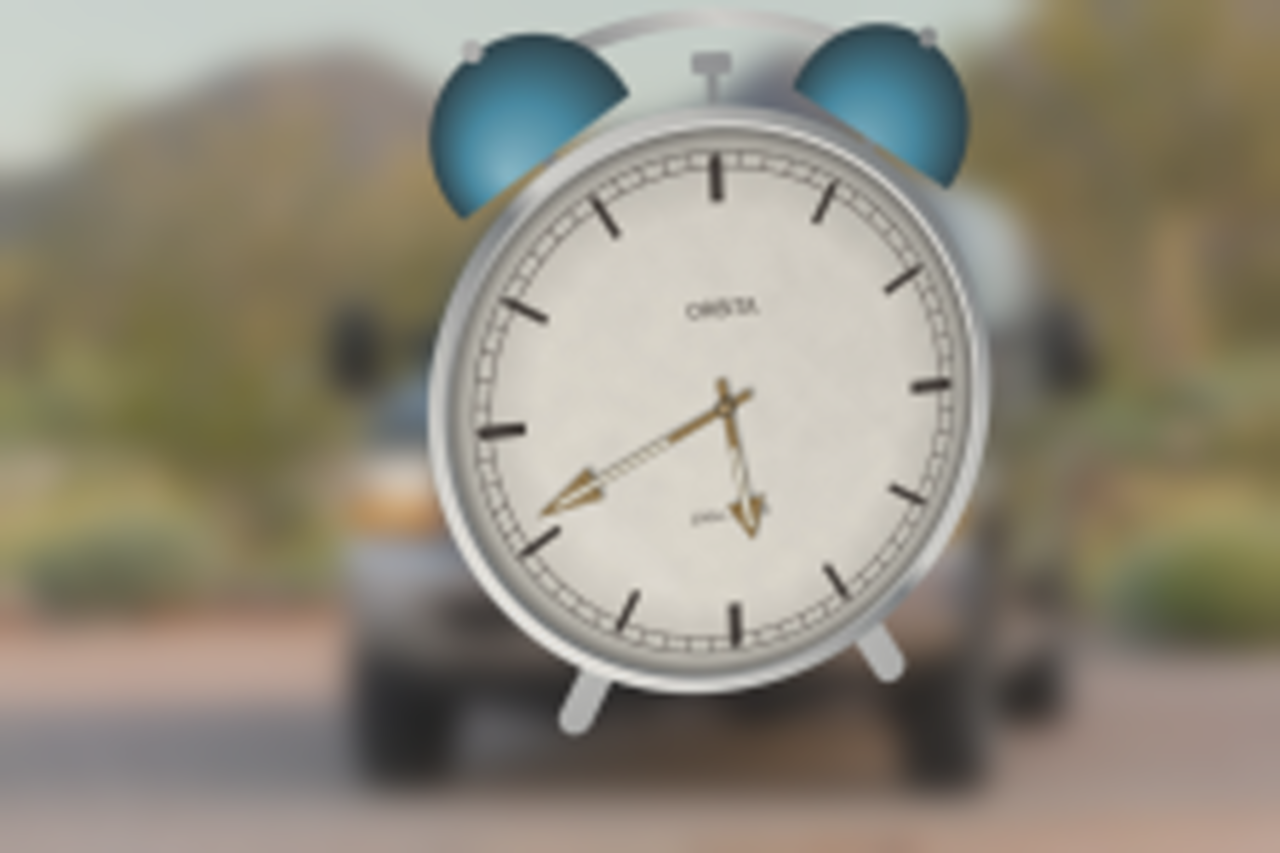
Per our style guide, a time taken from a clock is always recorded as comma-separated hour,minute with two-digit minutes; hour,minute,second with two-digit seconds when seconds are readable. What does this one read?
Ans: 5,41
